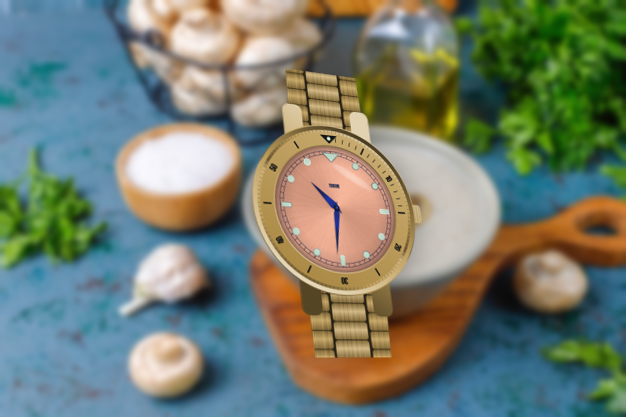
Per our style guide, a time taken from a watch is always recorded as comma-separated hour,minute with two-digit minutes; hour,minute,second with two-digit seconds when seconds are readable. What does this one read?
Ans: 10,31
